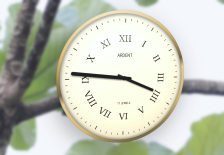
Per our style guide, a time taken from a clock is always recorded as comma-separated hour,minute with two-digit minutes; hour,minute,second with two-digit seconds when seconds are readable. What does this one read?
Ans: 3,46
